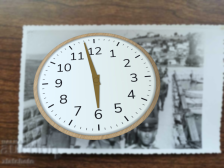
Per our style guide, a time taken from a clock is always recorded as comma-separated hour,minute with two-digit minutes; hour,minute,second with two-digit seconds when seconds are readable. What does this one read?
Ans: 5,58
